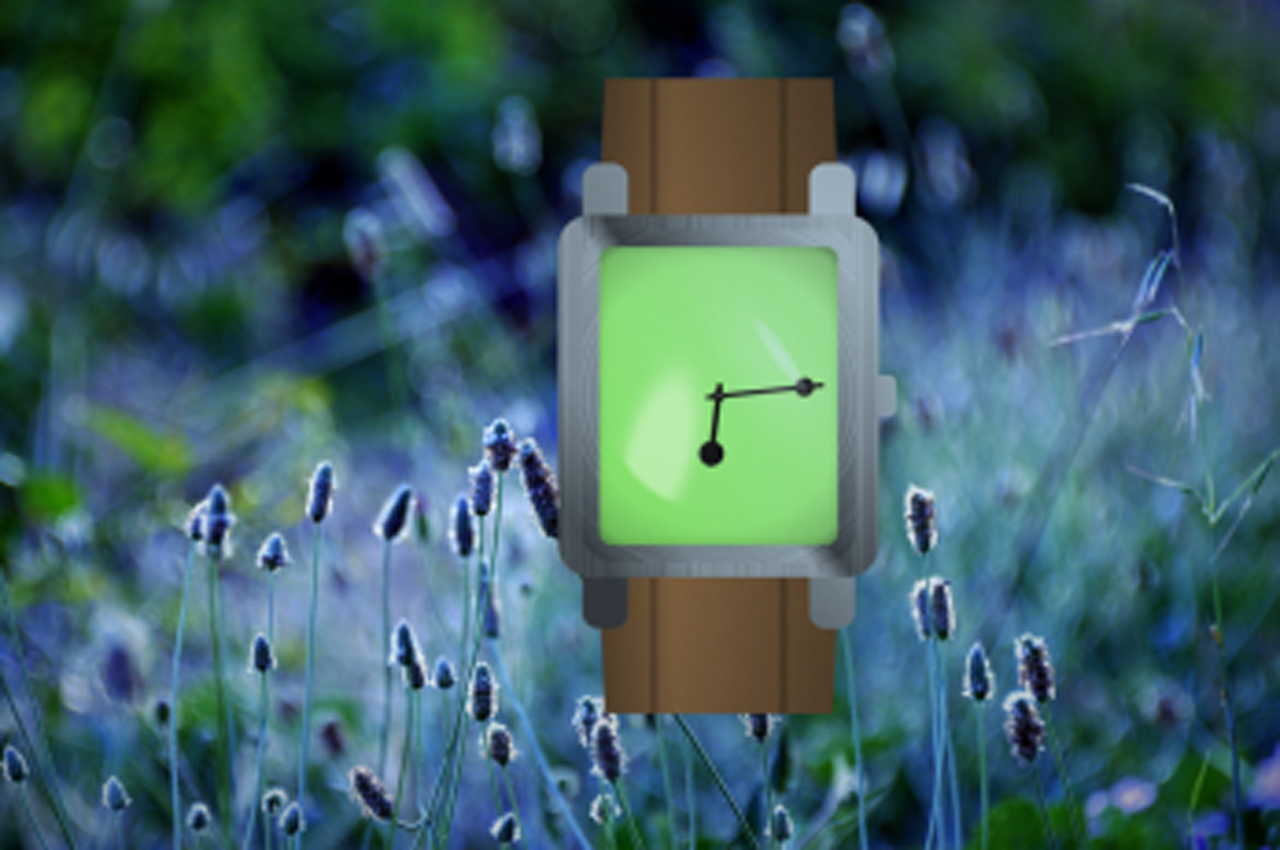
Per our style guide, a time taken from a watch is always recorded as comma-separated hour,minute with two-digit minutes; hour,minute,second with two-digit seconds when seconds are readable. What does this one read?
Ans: 6,14
